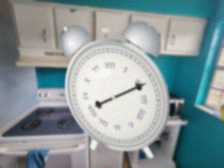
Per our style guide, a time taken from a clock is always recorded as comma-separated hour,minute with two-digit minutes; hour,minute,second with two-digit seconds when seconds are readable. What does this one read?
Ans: 8,11
